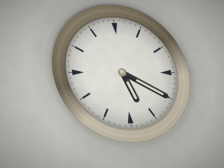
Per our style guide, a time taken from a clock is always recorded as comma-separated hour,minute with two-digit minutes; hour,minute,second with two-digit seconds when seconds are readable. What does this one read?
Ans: 5,20
